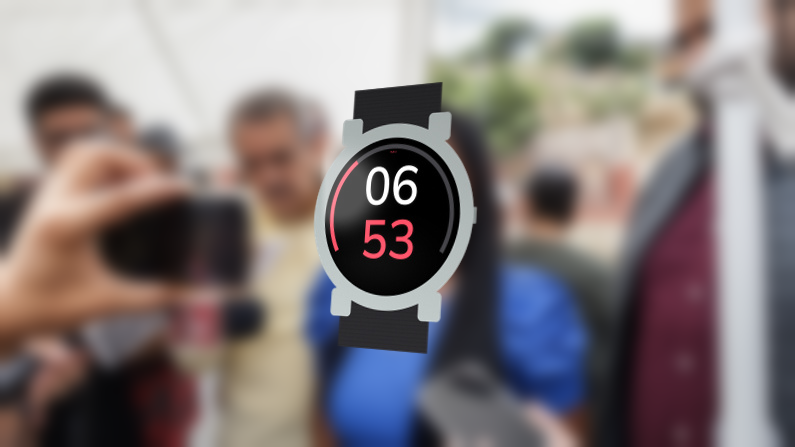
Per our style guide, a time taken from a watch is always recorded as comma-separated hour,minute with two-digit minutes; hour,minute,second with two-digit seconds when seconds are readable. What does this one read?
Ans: 6,53
